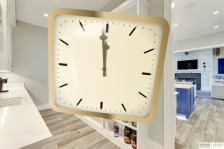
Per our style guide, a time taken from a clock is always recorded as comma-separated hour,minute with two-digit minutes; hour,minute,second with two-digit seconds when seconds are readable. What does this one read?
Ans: 11,59
